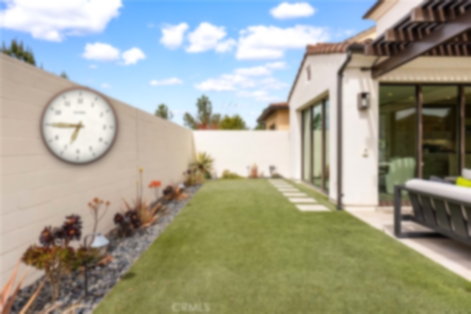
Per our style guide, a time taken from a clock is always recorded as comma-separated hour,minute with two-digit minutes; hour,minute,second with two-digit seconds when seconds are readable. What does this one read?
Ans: 6,45
